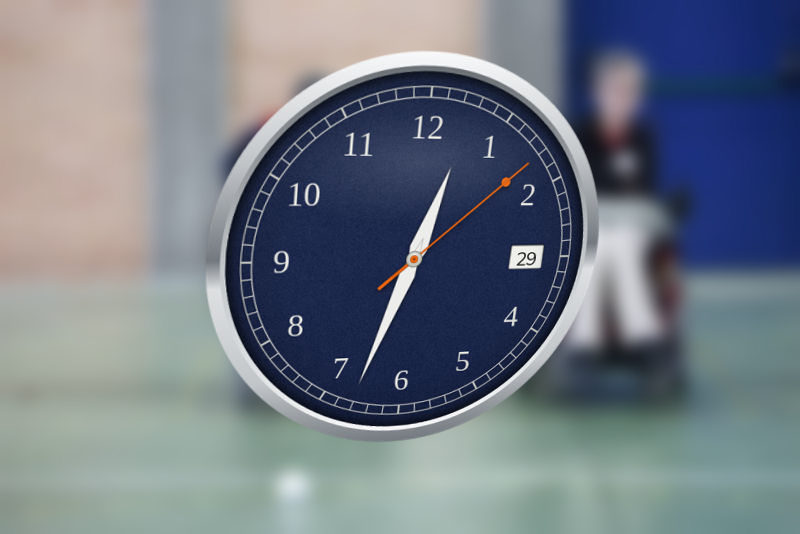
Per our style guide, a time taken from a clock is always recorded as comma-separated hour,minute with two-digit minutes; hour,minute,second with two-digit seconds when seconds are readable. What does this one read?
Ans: 12,33,08
